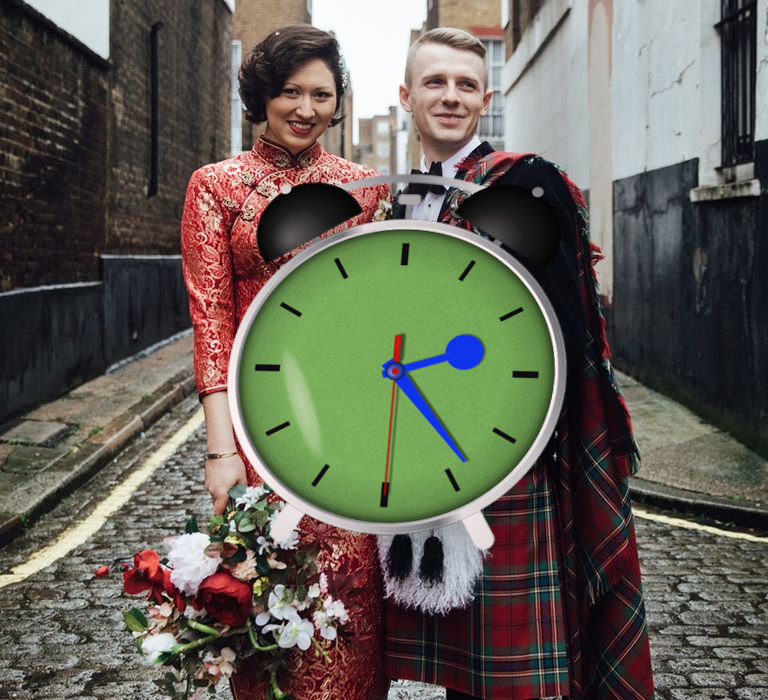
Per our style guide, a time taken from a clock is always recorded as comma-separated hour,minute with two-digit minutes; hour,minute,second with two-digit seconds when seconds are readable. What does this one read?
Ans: 2,23,30
